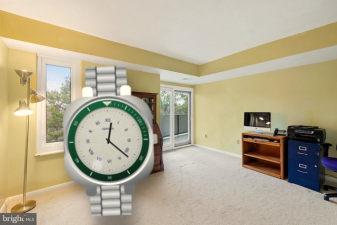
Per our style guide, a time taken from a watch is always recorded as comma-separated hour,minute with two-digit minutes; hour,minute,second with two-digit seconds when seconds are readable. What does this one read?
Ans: 12,22
